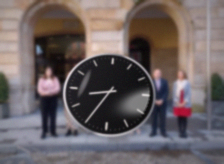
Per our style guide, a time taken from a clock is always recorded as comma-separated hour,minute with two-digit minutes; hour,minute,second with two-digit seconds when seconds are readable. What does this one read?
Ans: 8,35
